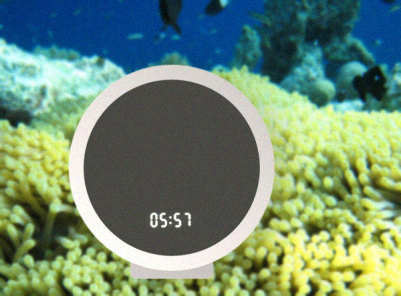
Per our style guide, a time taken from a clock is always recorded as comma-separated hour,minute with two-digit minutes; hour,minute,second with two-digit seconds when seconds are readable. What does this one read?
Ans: 5,57
